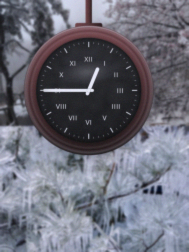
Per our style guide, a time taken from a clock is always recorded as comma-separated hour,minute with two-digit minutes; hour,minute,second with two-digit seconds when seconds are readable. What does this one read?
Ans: 12,45
